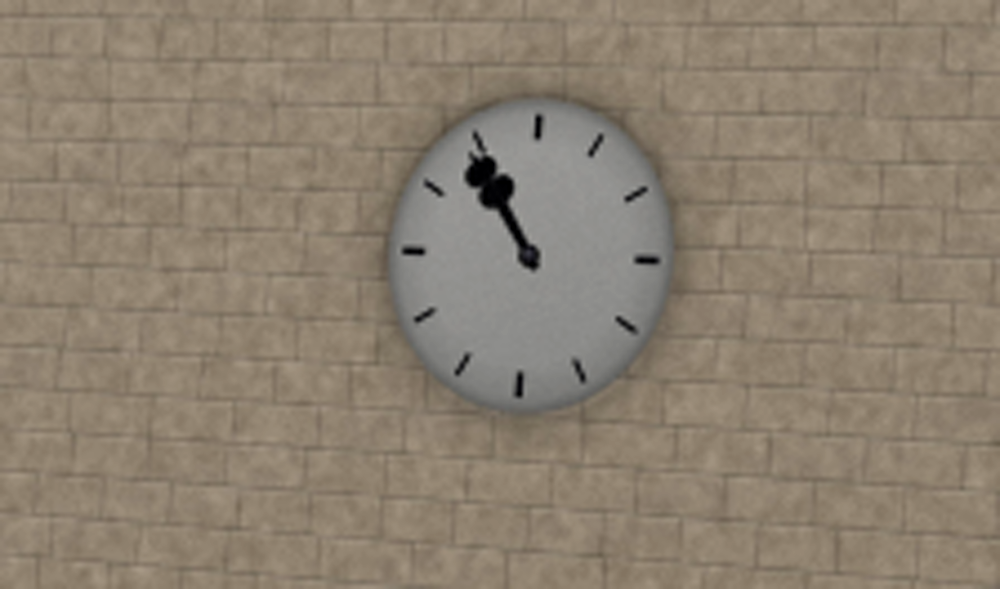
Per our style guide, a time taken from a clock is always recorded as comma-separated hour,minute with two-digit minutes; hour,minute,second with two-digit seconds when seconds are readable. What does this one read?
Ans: 10,54
